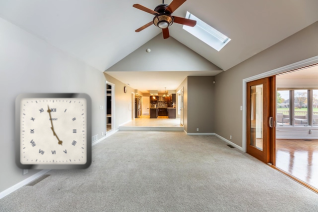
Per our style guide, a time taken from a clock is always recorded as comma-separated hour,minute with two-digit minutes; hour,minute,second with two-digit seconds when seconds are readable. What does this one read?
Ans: 4,58
